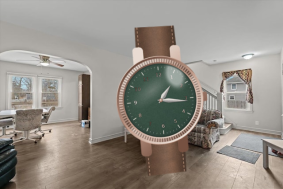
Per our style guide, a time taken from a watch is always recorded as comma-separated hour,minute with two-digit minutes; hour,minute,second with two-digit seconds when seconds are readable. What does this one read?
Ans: 1,16
